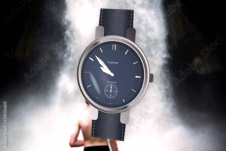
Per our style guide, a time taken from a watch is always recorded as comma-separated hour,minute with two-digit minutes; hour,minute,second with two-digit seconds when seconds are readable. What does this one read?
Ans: 9,52
